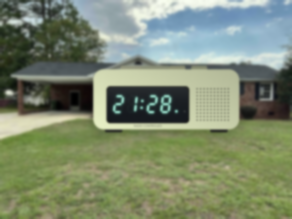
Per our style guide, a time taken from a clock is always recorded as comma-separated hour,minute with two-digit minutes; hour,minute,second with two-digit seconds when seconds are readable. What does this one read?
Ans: 21,28
